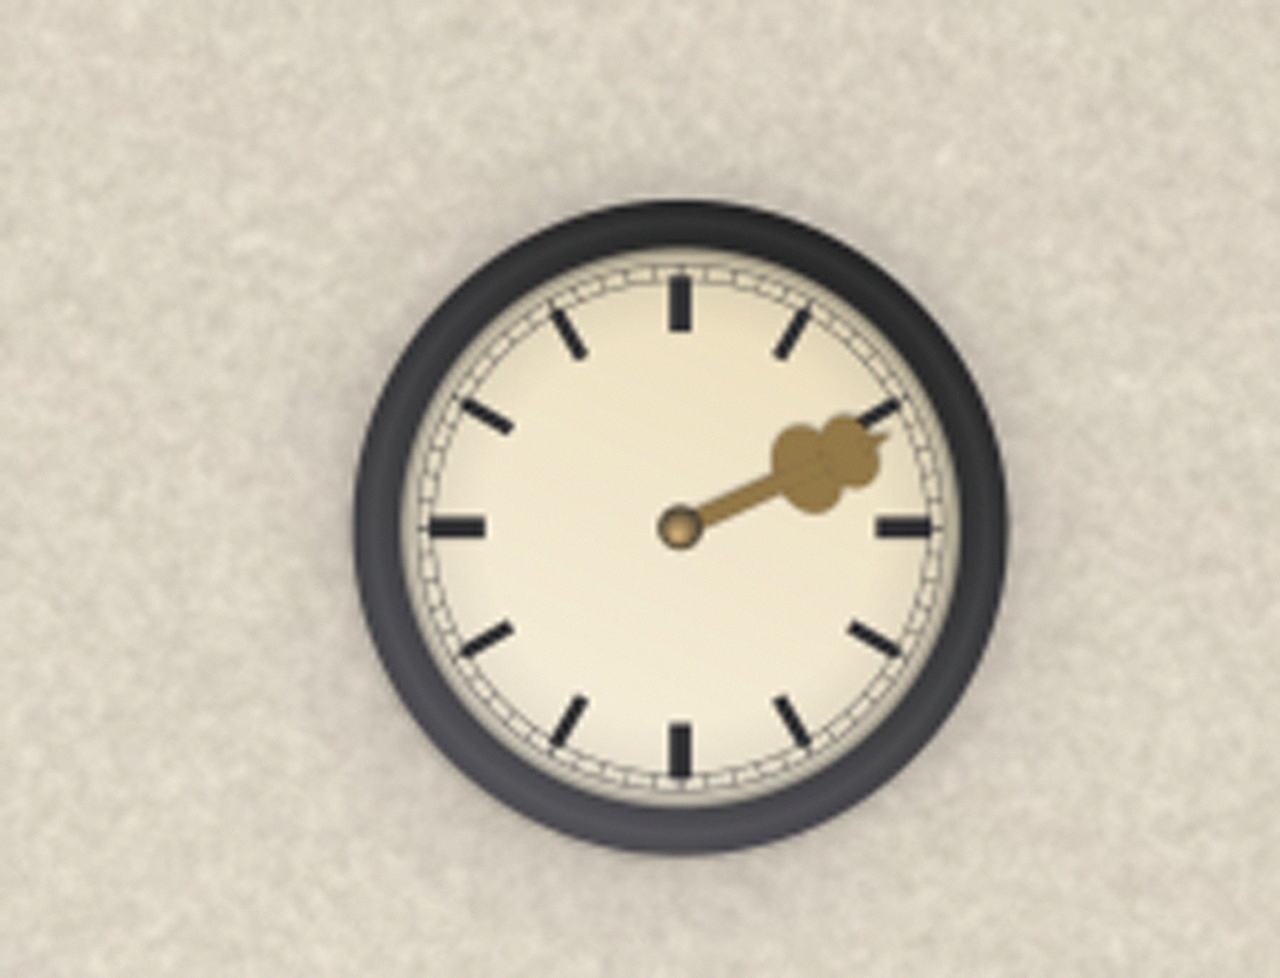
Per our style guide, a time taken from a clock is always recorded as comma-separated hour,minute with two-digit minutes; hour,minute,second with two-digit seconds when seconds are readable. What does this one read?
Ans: 2,11
